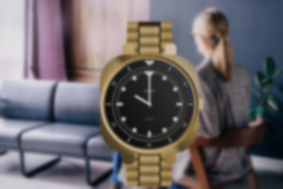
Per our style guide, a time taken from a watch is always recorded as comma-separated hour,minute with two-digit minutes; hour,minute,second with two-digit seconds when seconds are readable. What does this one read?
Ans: 10,00
